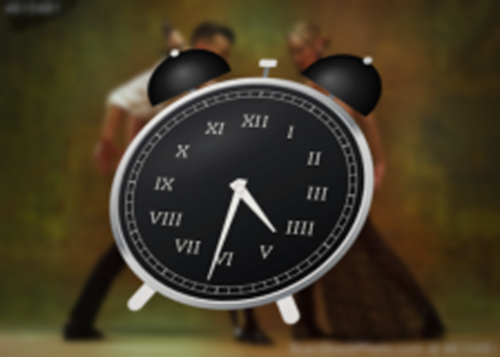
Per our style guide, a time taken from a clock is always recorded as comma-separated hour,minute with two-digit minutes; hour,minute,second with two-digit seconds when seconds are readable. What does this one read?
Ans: 4,31
